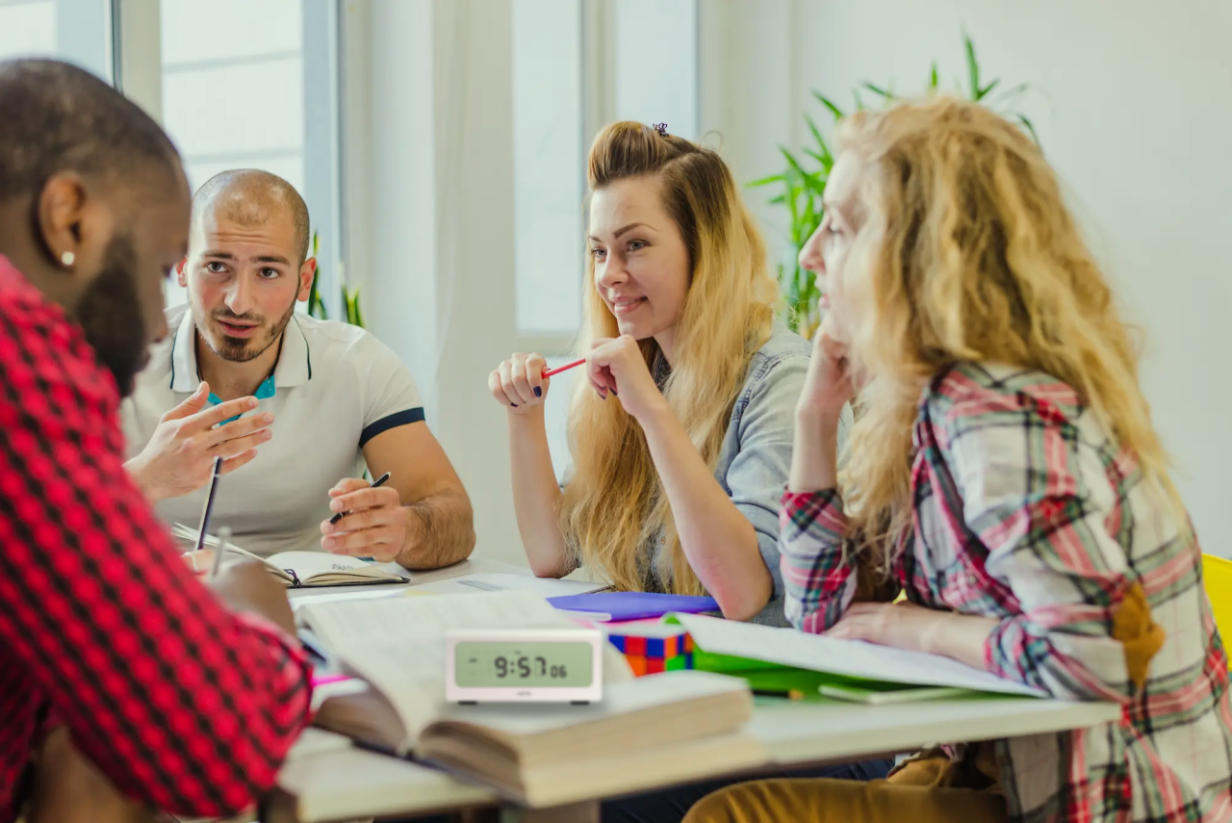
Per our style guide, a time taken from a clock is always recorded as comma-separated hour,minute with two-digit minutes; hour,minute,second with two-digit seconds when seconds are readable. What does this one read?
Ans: 9,57
